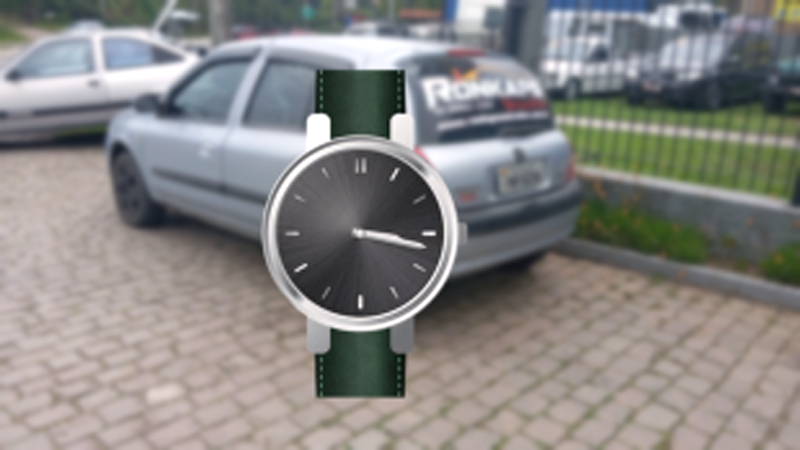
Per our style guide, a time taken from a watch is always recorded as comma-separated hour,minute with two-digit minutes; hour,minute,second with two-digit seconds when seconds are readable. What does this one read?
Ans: 3,17
